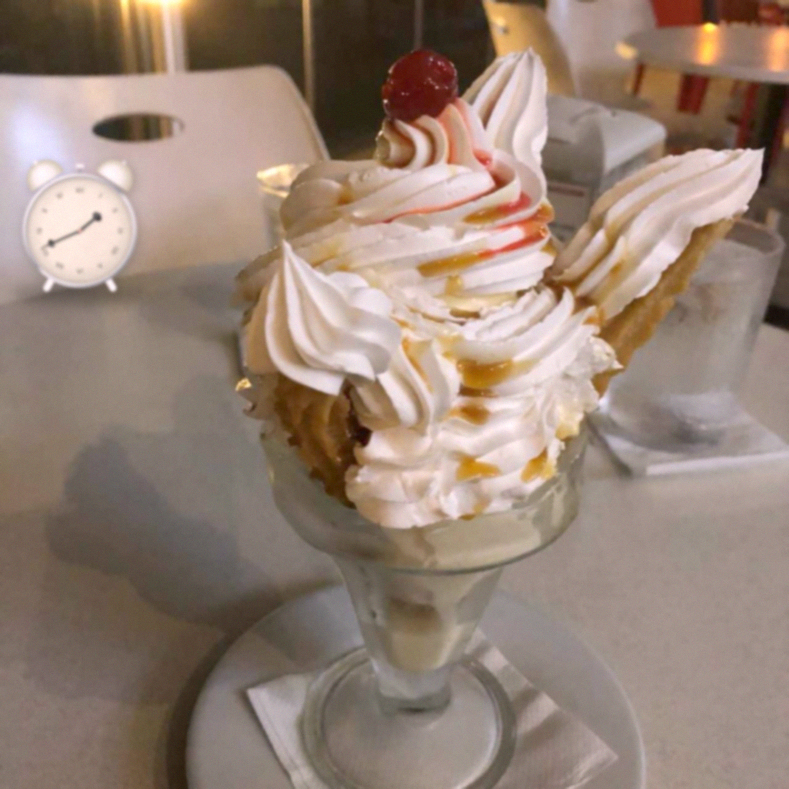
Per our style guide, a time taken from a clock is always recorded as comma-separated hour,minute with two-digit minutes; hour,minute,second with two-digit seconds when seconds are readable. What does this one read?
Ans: 1,41
